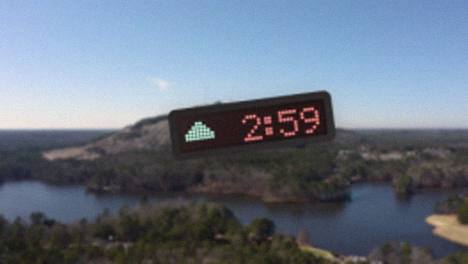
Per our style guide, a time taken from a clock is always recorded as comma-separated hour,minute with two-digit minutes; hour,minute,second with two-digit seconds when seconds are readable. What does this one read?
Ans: 2,59
